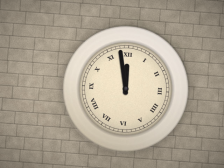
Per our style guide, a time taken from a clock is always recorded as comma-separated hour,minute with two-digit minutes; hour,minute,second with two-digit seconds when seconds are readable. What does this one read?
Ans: 11,58
